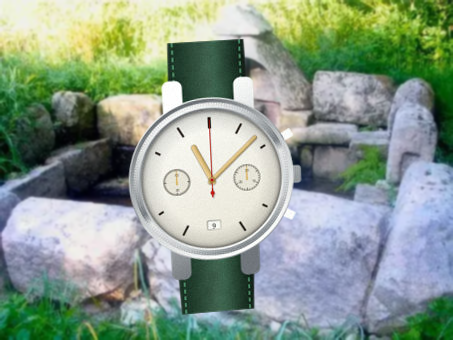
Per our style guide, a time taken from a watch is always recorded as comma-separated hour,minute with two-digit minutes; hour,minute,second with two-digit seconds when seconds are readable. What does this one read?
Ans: 11,08
